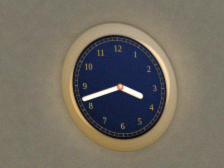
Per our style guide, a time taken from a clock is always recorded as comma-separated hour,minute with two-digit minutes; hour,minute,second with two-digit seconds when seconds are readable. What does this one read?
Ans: 3,42
